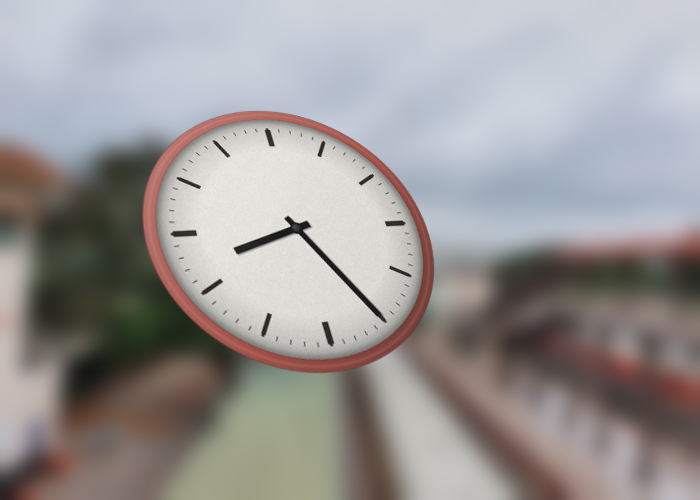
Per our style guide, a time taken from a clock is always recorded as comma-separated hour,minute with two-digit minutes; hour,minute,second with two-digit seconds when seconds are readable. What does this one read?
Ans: 8,25
